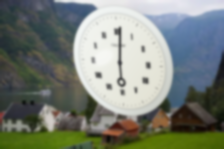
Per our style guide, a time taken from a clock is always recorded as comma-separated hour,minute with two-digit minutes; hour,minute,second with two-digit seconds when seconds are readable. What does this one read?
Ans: 6,01
